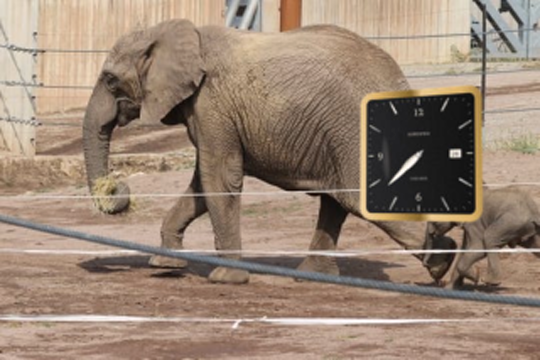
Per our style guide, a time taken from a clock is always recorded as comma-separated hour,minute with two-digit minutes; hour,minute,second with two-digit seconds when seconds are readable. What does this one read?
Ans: 7,38
